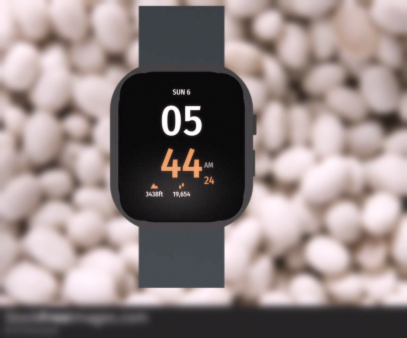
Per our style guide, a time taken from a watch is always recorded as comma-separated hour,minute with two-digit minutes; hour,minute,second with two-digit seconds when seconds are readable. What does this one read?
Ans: 5,44,24
